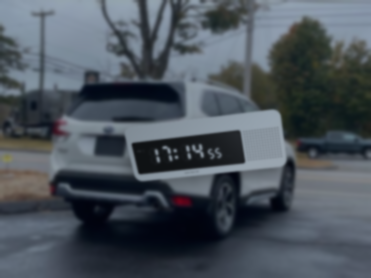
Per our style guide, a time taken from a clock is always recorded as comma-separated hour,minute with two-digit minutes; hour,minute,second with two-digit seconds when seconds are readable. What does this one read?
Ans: 17,14
